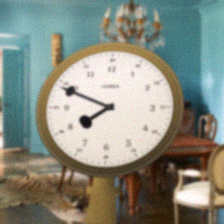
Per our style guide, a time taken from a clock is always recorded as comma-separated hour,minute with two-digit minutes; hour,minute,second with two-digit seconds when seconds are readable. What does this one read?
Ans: 7,49
